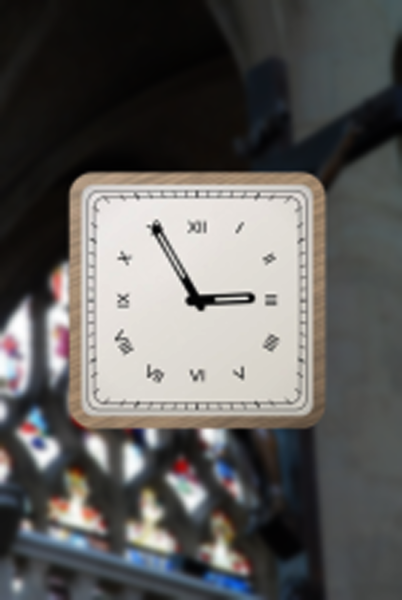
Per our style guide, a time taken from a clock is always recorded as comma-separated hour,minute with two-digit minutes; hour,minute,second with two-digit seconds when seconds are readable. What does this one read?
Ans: 2,55
